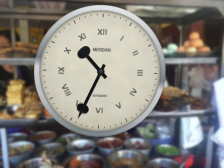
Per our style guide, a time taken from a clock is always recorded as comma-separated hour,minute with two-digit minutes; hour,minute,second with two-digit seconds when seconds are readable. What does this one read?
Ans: 10,34
